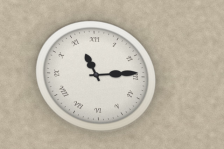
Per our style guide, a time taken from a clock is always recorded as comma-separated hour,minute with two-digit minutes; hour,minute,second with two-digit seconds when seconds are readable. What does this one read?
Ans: 11,14
